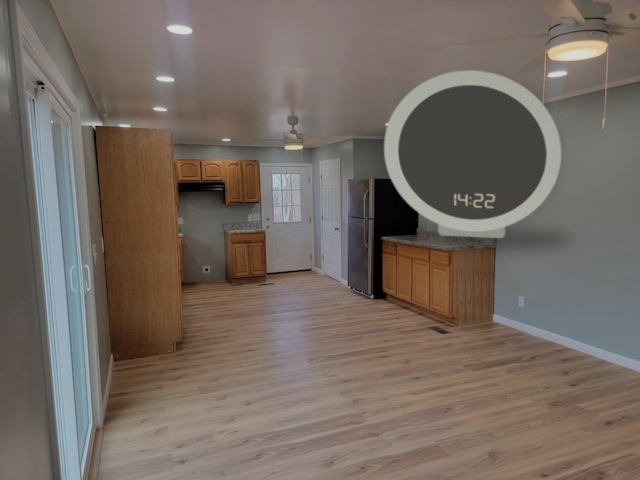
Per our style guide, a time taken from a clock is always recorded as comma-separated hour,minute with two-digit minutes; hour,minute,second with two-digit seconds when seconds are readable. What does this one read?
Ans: 14,22
